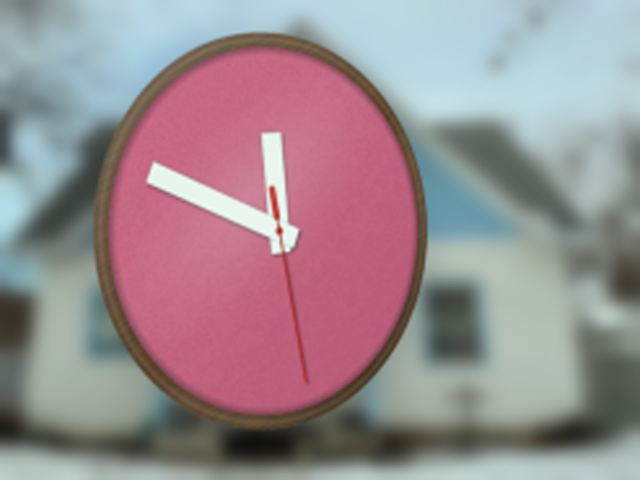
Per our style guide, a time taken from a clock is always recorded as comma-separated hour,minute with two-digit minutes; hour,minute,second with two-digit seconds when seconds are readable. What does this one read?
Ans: 11,48,28
